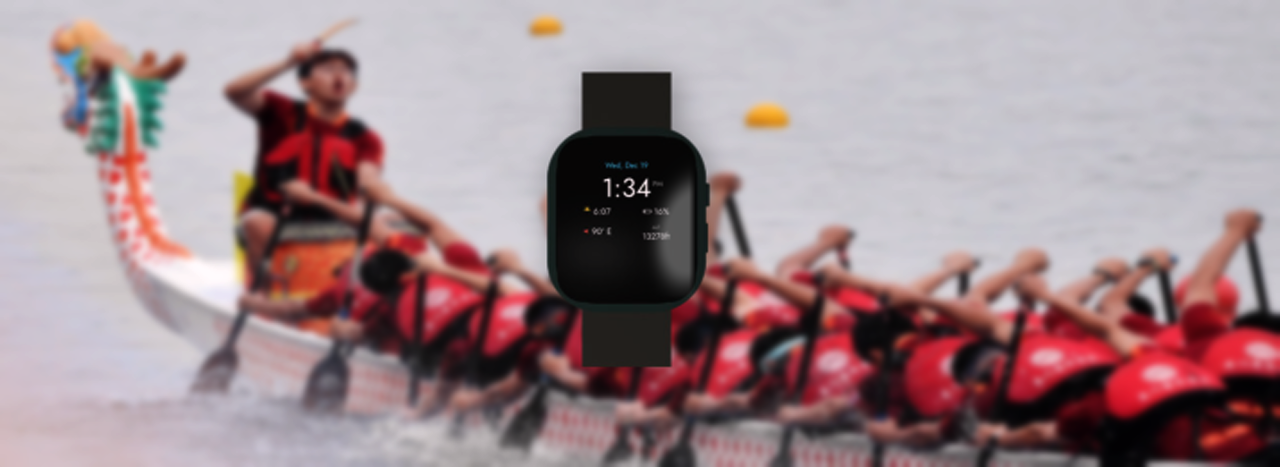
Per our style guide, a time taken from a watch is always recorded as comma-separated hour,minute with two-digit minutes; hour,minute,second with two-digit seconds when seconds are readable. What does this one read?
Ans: 1,34
